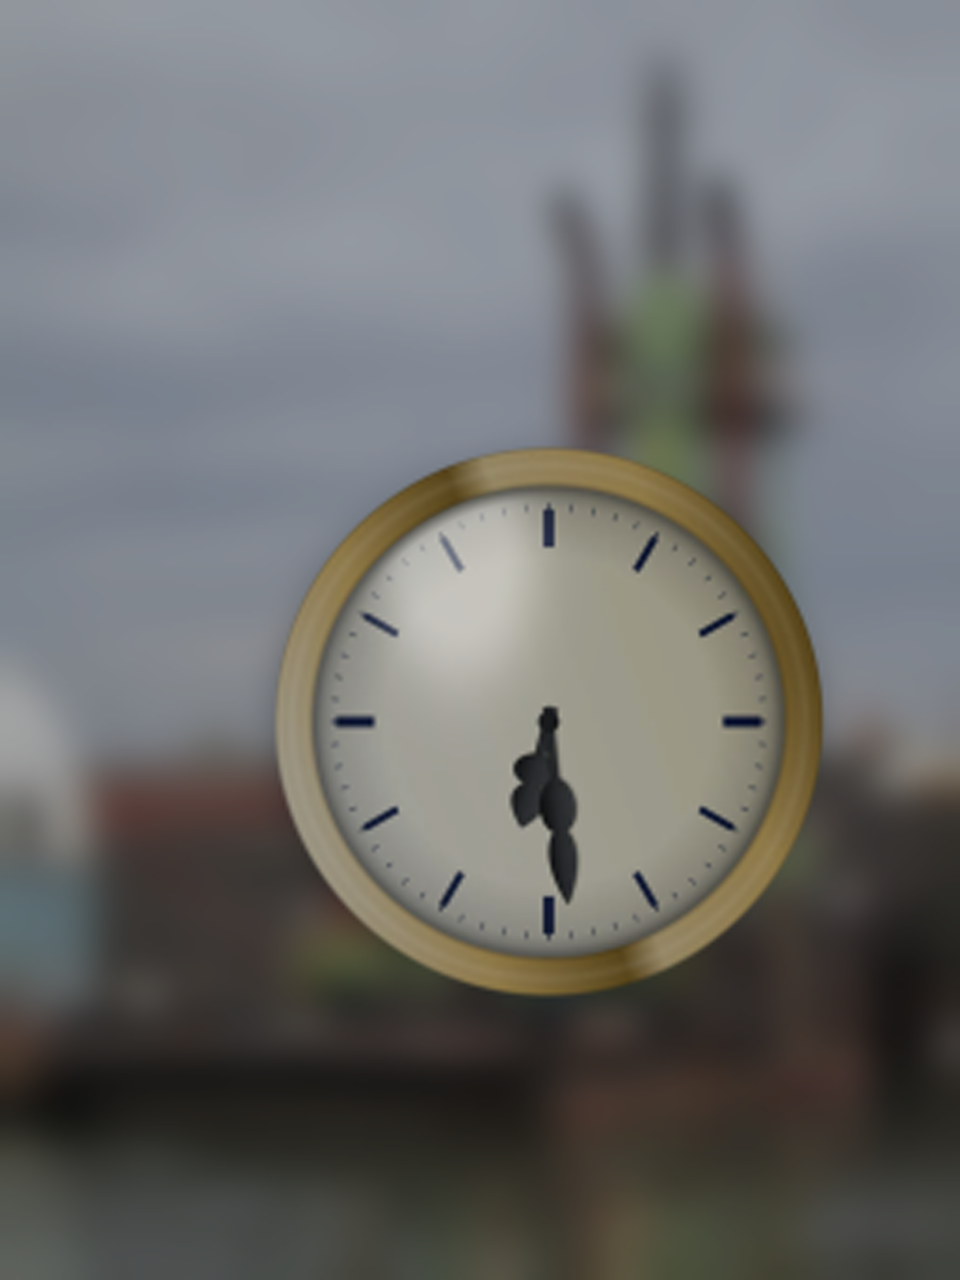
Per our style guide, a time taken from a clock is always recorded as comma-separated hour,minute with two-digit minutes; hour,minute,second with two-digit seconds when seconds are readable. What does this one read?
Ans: 6,29
